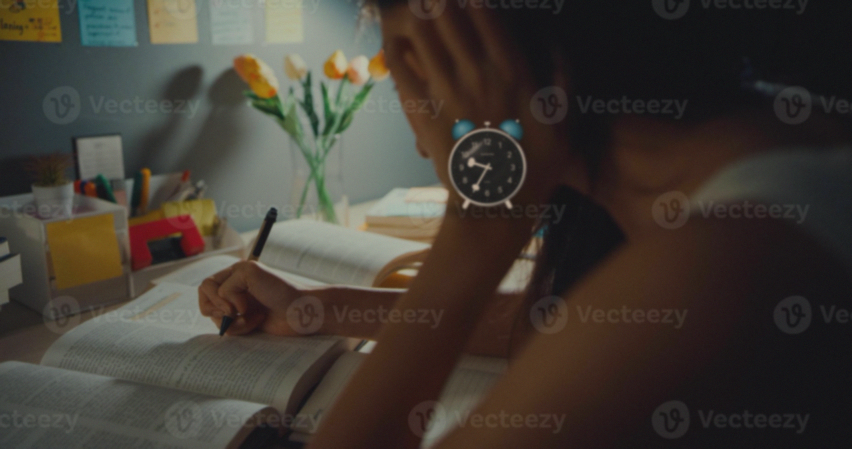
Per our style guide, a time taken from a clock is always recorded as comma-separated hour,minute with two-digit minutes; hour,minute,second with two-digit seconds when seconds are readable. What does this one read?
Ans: 9,35
